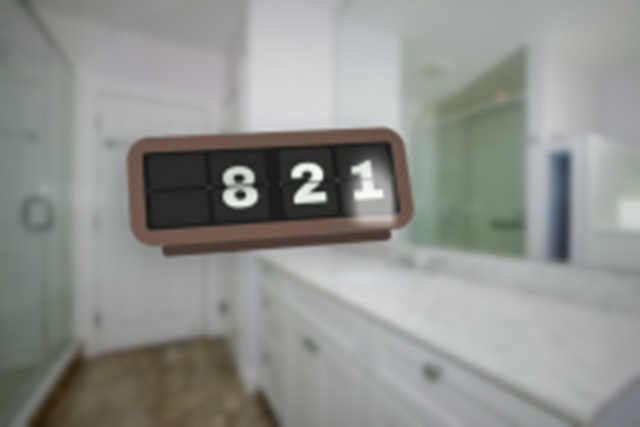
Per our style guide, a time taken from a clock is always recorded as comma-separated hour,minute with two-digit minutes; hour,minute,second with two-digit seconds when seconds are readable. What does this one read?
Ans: 8,21
